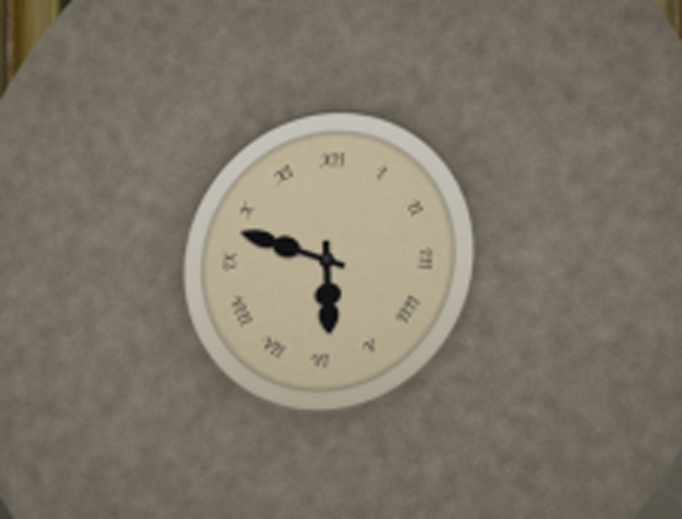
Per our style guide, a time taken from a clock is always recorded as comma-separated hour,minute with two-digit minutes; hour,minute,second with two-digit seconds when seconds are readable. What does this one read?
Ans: 5,48
